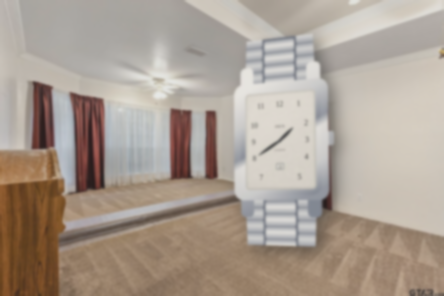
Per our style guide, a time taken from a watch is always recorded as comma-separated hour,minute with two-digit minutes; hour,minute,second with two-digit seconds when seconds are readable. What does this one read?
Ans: 1,40
